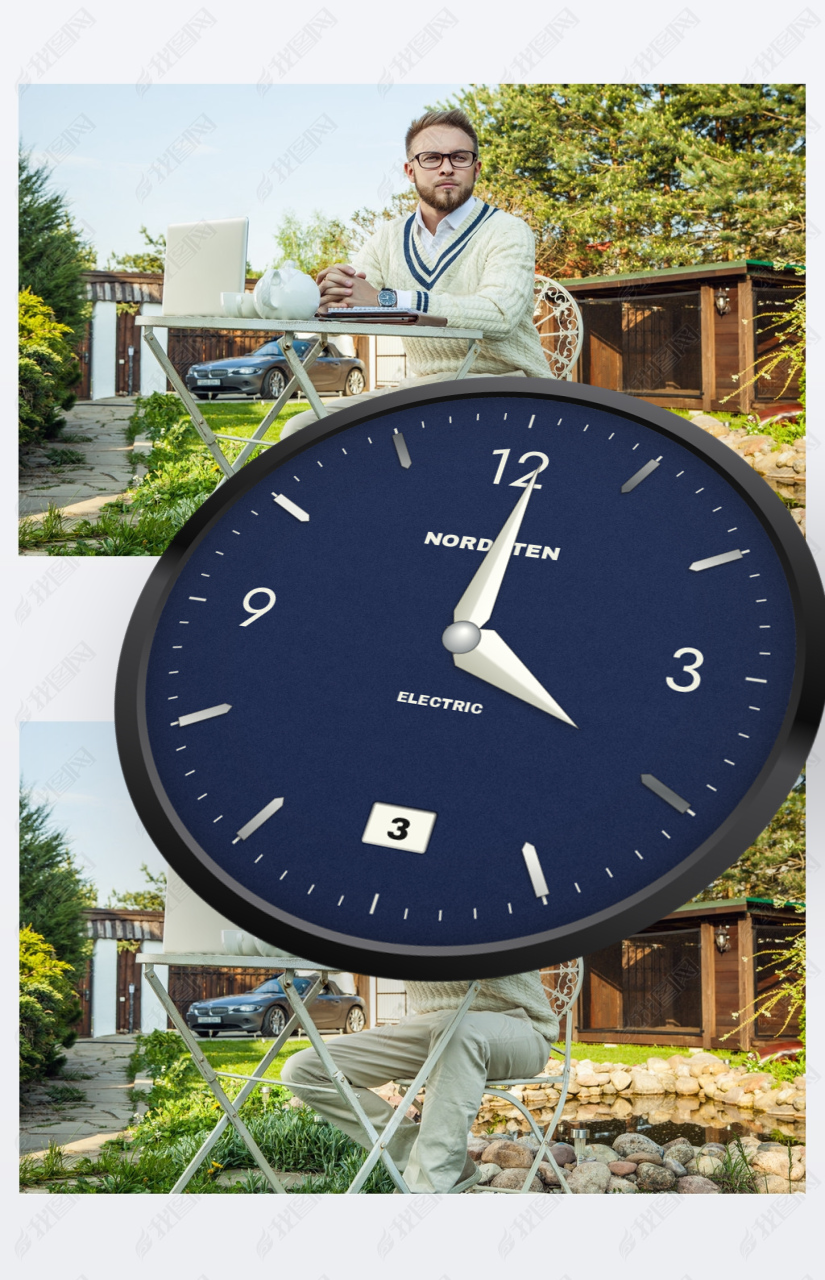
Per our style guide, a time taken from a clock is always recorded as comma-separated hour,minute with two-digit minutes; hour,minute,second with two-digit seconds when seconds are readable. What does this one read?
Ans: 4,01
